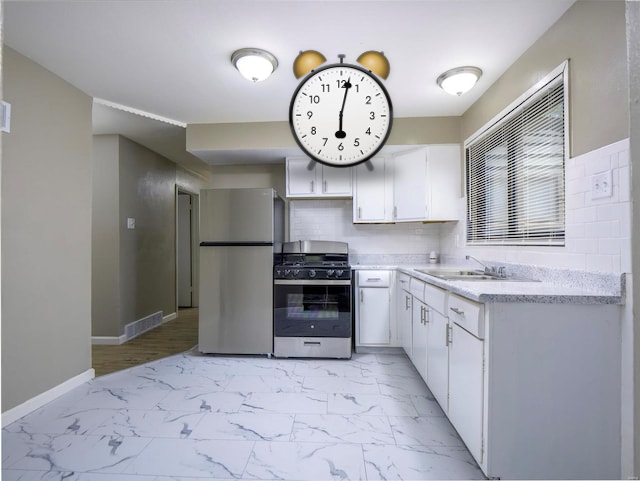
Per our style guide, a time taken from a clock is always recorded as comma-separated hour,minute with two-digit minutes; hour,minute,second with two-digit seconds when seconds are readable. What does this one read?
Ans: 6,02
